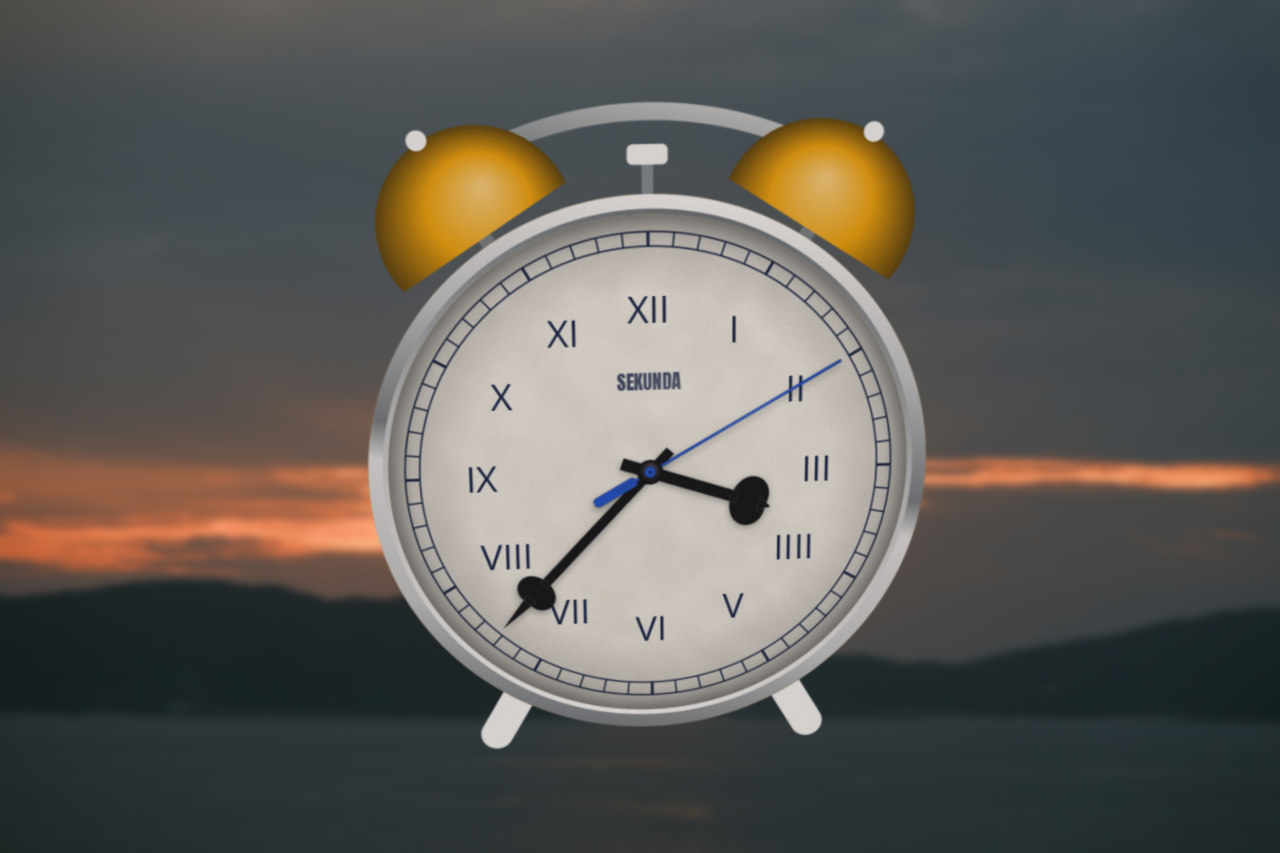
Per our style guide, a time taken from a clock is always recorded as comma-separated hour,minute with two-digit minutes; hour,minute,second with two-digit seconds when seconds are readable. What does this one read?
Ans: 3,37,10
